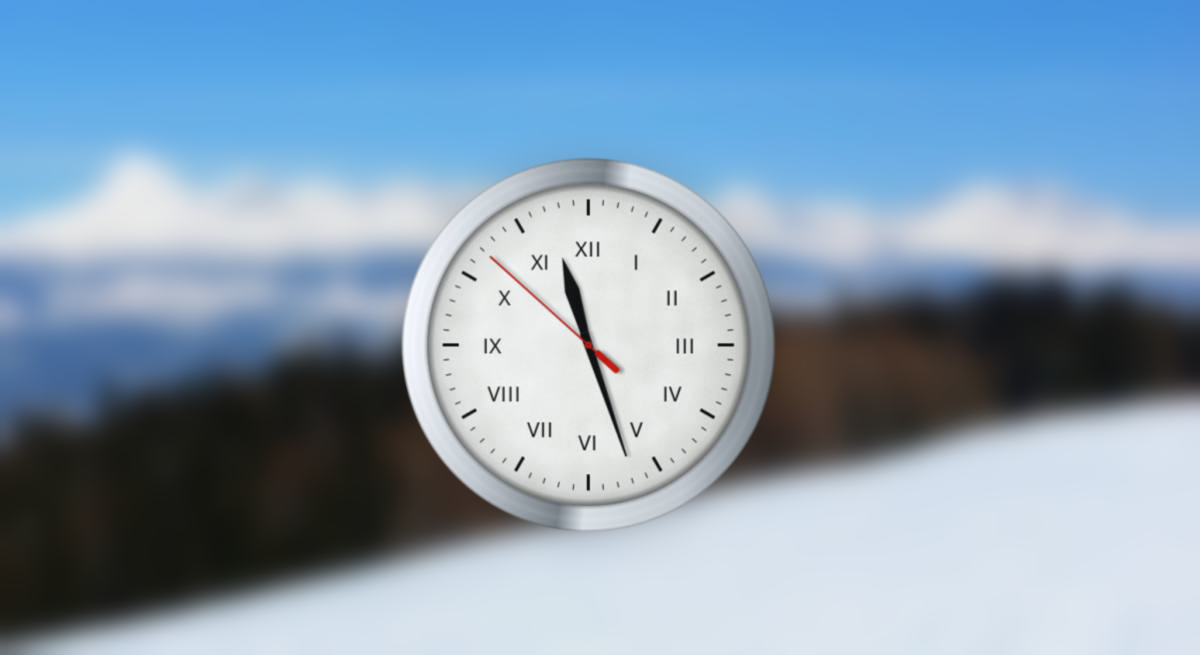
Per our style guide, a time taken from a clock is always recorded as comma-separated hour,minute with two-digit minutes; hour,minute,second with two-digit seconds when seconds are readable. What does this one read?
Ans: 11,26,52
